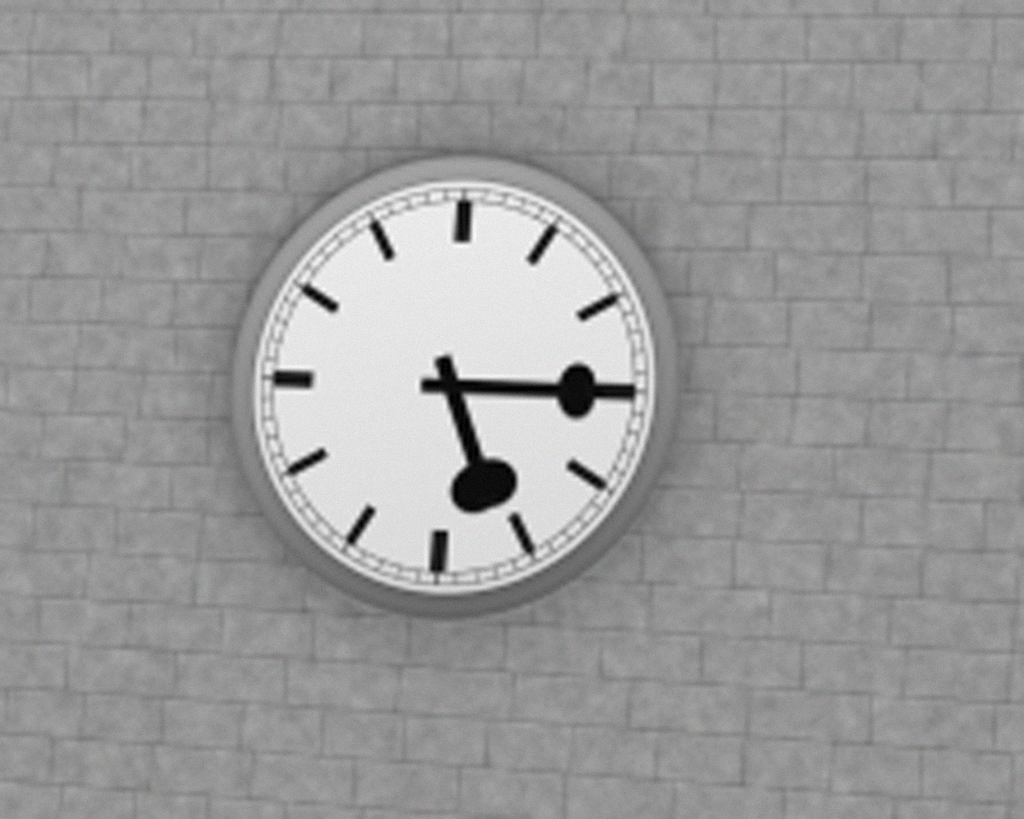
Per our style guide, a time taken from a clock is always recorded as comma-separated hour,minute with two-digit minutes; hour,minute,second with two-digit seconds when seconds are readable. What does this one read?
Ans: 5,15
